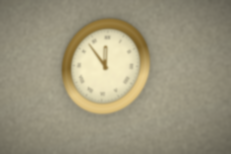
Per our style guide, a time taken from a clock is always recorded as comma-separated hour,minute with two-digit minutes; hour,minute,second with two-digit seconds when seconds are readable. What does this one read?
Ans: 11,53
